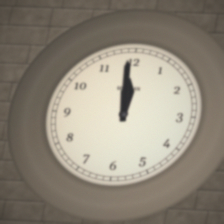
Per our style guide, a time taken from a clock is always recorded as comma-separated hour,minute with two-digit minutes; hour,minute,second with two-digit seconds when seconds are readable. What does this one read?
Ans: 11,59
